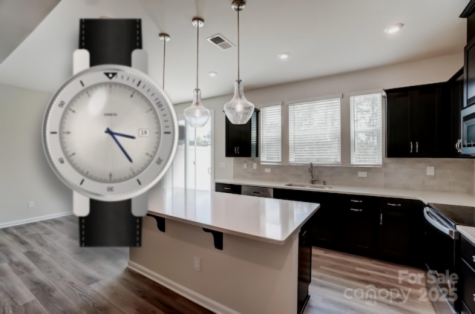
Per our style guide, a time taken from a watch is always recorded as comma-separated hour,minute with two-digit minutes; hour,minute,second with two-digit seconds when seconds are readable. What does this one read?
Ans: 3,24
